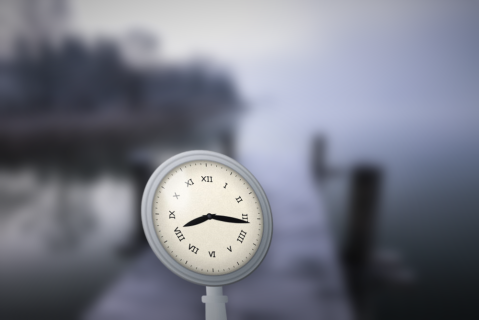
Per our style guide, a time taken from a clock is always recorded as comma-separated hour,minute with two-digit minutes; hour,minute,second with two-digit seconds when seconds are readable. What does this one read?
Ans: 8,16
